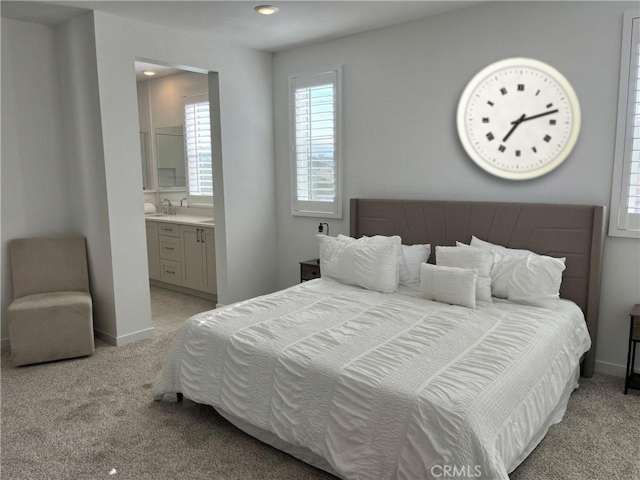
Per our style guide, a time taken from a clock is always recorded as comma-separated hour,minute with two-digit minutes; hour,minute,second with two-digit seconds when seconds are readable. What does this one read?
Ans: 7,12
